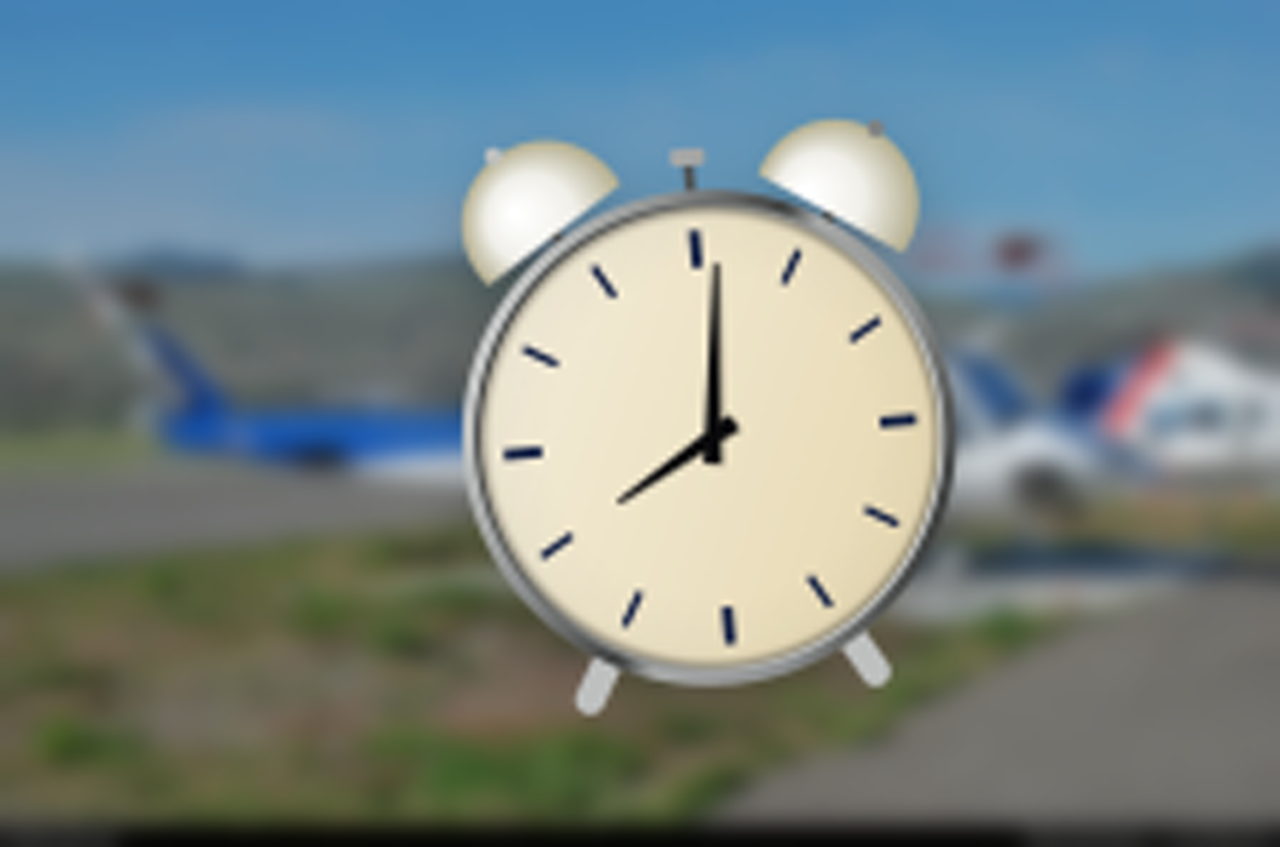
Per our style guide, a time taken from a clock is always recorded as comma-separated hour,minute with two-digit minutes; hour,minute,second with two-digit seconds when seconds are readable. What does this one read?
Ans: 8,01
